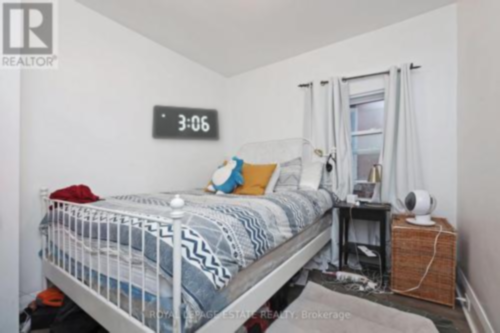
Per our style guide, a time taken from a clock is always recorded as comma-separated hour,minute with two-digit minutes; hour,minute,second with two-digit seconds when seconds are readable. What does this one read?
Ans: 3,06
